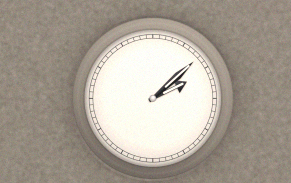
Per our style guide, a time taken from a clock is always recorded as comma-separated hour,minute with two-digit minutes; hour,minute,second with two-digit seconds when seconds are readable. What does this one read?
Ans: 2,08
